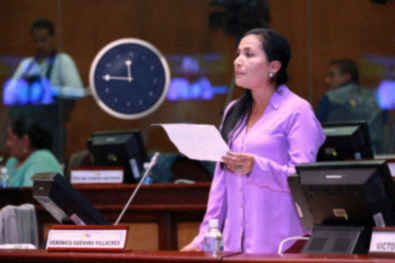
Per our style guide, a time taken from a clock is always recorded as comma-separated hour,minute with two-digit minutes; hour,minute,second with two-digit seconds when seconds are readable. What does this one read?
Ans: 11,45
